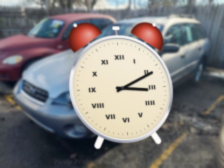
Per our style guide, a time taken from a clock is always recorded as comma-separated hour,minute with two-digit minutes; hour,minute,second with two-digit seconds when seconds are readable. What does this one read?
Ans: 3,11
